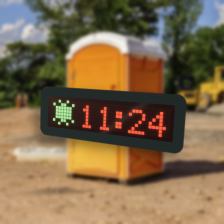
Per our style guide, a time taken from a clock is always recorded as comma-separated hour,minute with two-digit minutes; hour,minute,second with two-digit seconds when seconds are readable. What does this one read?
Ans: 11,24
